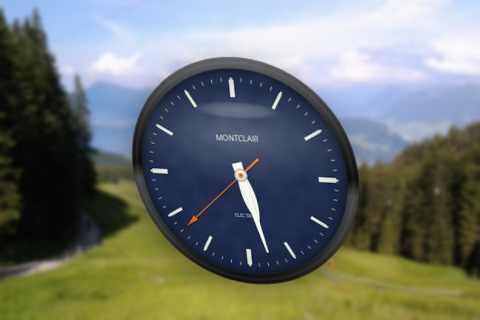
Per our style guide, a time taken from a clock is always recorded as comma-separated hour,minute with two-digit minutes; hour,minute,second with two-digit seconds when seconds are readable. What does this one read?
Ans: 5,27,38
